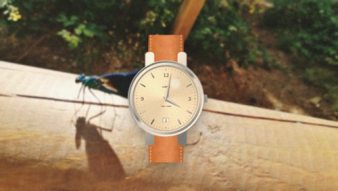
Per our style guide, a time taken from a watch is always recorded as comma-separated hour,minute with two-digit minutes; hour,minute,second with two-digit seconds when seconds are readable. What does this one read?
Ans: 4,02
